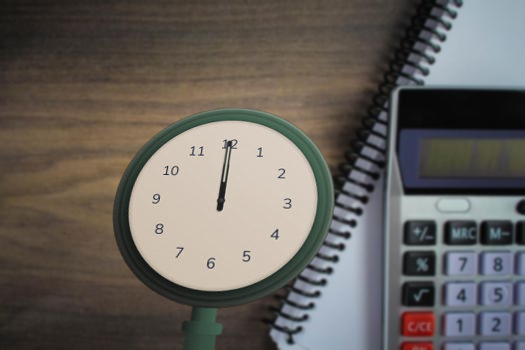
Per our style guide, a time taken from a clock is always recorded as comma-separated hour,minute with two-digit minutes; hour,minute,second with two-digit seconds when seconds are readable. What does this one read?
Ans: 12,00
